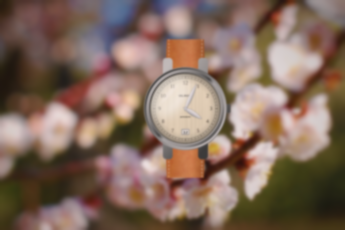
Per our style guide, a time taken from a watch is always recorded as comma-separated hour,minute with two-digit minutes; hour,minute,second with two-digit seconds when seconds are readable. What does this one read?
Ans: 4,04
